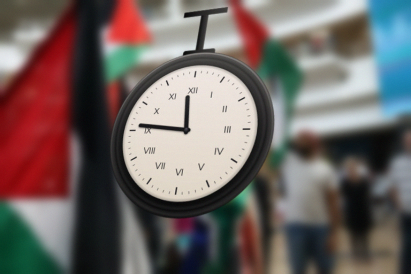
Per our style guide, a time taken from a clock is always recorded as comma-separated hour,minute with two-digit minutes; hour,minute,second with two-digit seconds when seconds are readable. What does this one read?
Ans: 11,46
